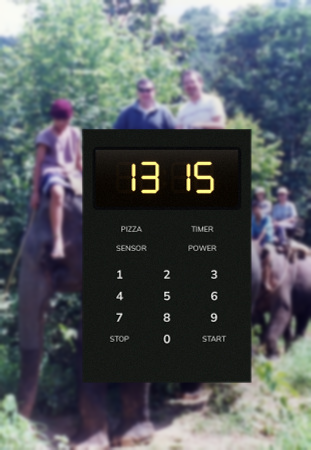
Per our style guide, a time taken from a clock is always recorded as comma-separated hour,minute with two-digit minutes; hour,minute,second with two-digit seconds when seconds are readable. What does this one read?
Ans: 13,15
